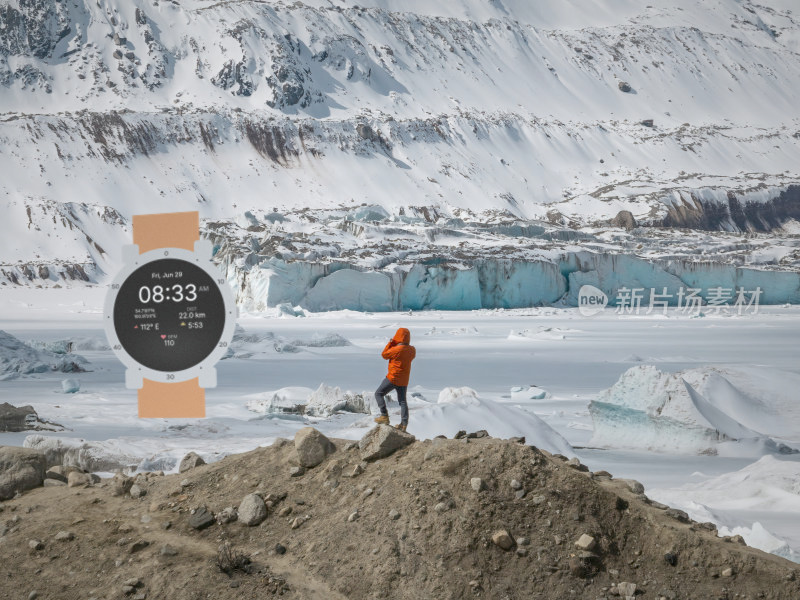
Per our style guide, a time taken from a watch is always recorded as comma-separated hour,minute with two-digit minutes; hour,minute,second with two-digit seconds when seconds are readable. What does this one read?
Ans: 8,33
